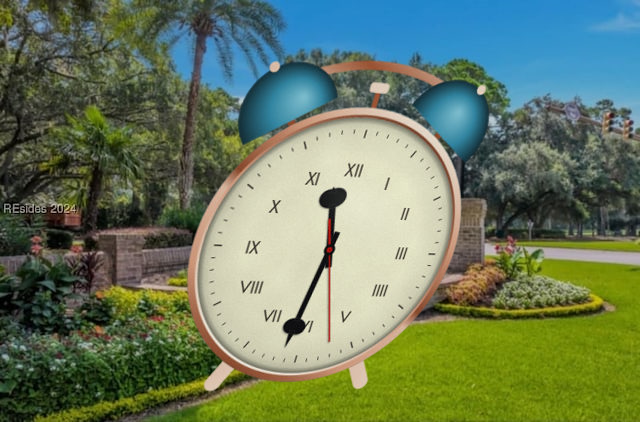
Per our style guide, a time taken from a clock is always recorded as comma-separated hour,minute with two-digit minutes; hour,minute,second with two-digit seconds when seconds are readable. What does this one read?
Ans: 11,31,27
